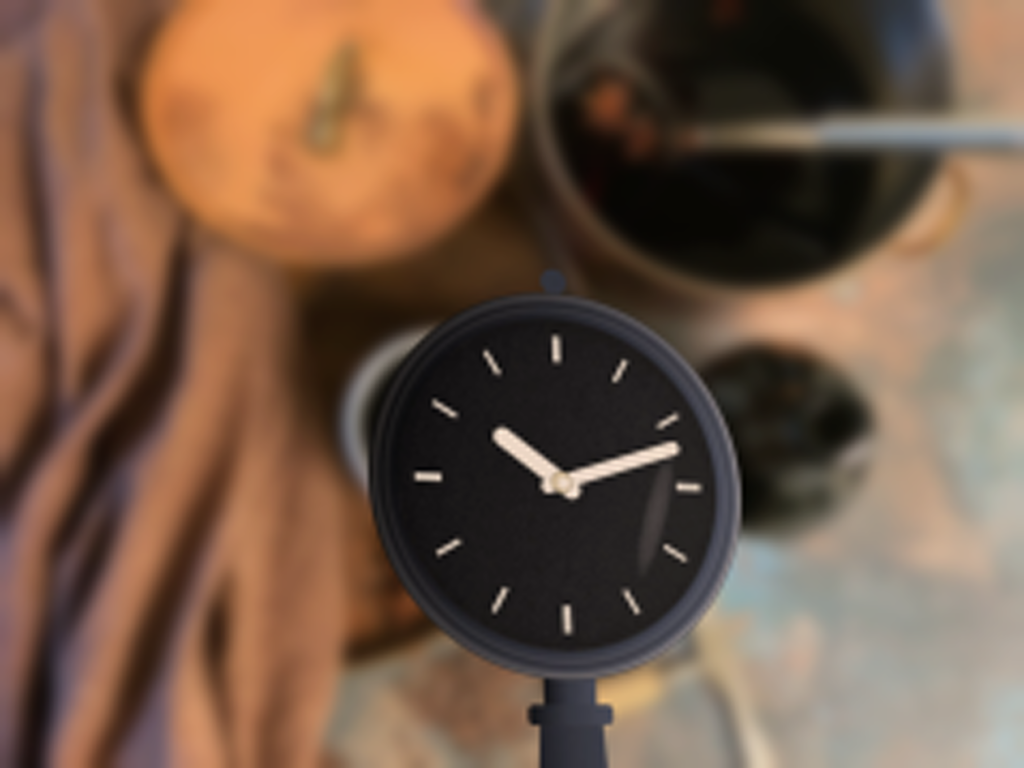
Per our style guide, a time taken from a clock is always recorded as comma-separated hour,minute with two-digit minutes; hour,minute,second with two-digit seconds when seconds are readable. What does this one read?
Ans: 10,12
